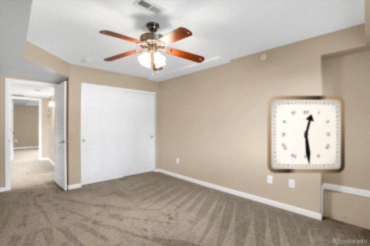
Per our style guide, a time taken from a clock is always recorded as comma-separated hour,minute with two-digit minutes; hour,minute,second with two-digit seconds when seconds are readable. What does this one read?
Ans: 12,29
